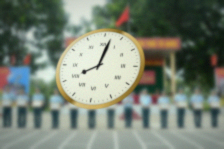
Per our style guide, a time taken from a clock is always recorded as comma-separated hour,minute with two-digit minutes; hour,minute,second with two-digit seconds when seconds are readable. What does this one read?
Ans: 8,02
